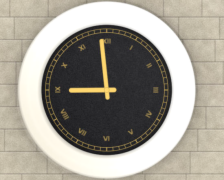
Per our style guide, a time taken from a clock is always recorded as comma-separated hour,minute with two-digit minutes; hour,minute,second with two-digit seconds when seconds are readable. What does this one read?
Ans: 8,59
